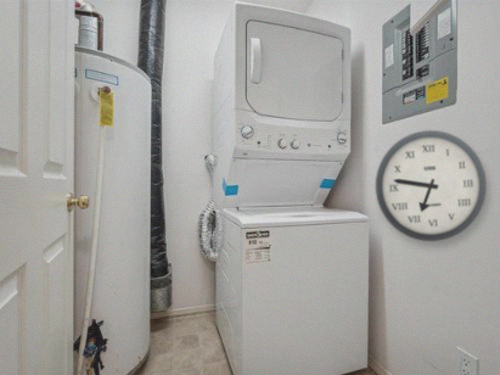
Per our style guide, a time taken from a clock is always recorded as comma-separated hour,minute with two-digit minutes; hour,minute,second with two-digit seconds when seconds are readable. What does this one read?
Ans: 6,47
